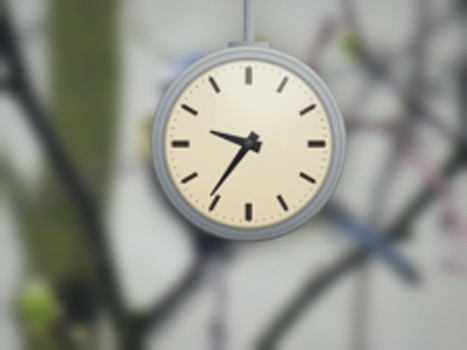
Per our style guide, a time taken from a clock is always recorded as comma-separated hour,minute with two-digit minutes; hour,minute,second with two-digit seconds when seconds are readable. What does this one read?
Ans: 9,36
